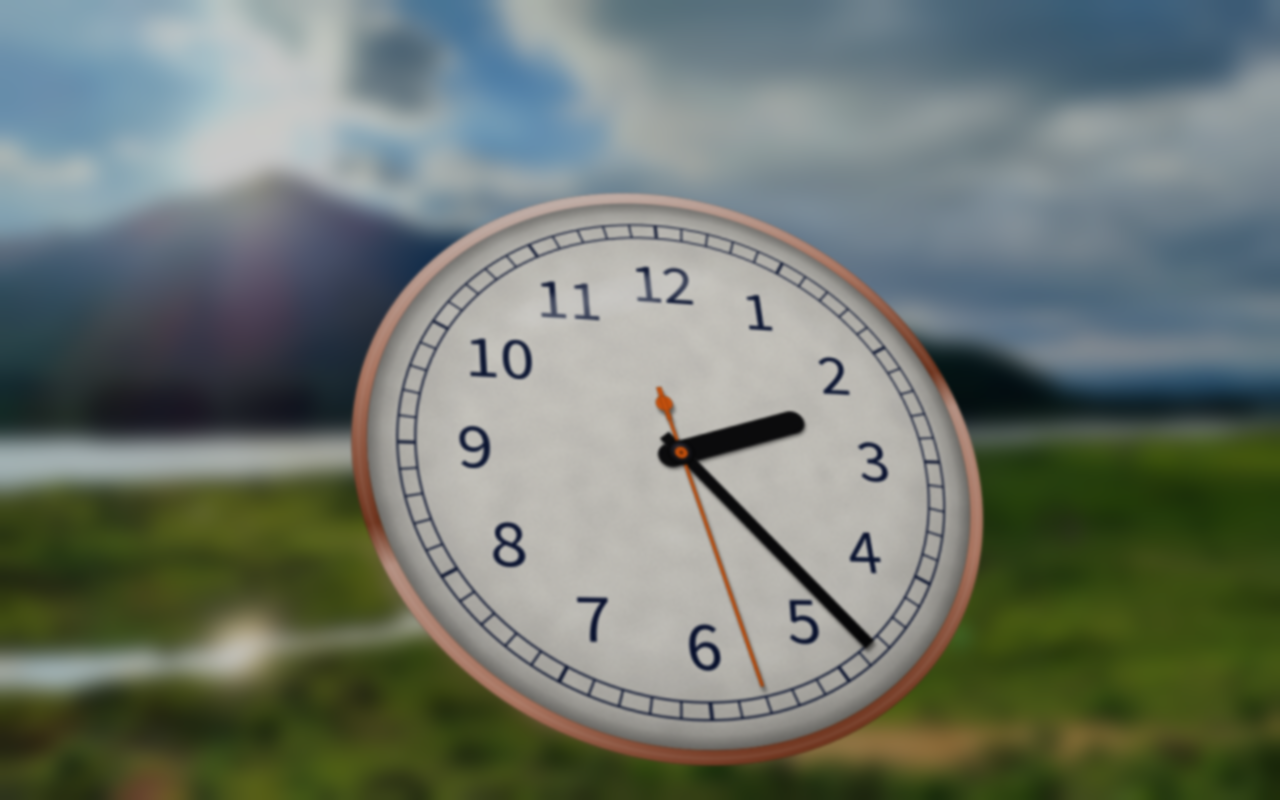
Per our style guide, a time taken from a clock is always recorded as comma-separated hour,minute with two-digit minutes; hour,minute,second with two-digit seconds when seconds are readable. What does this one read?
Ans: 2,23,28
